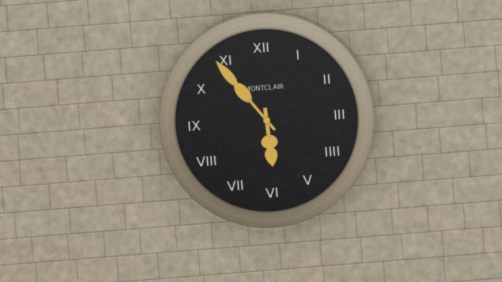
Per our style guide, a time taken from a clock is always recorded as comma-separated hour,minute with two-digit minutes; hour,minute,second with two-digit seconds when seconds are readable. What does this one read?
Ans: 5,54
